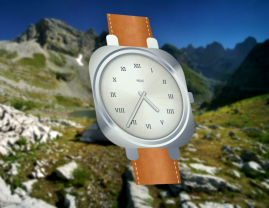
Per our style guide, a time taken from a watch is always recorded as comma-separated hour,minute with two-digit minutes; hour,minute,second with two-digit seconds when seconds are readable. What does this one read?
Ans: 4,36
